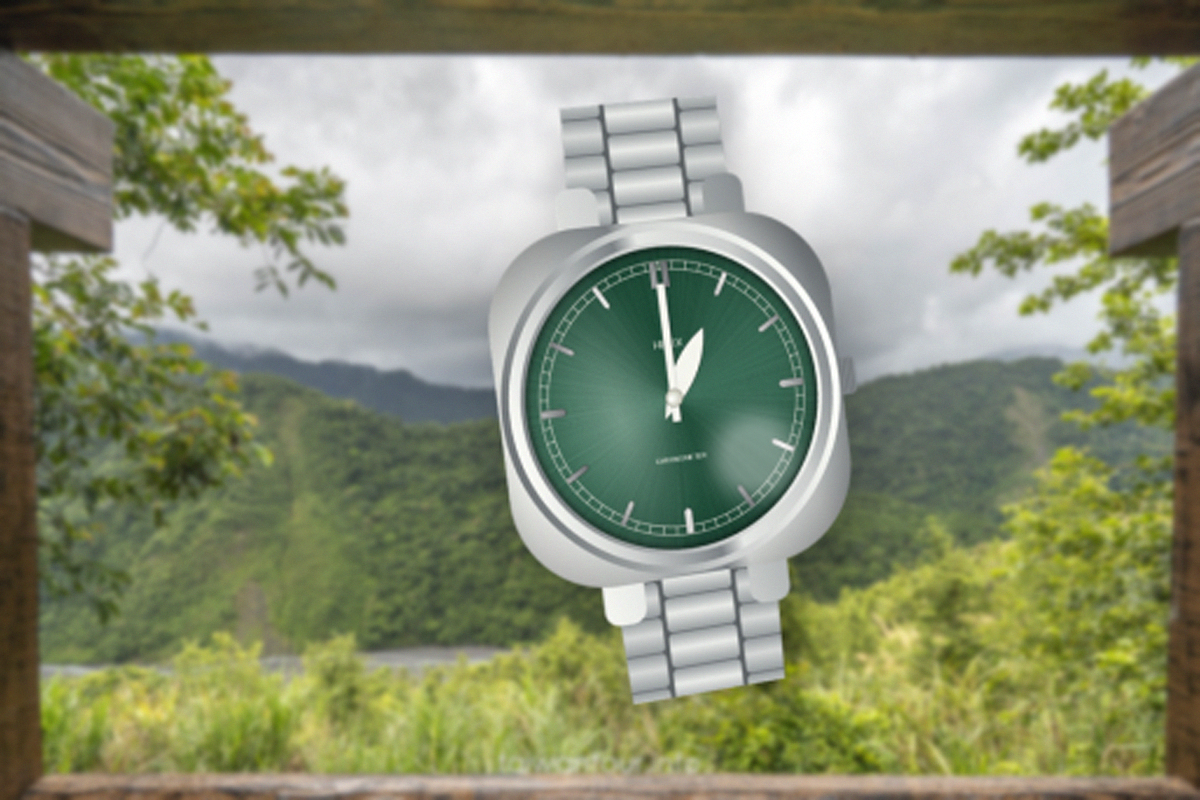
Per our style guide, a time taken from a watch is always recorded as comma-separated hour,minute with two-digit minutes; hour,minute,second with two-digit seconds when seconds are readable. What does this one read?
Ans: 1,00
